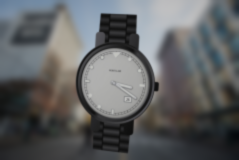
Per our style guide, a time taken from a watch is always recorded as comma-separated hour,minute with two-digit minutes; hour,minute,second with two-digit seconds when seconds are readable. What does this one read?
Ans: 3,20
